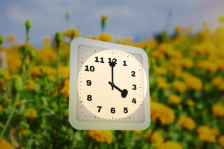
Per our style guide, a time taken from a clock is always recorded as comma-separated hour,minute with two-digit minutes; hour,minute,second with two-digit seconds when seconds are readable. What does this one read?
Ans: 4,00
